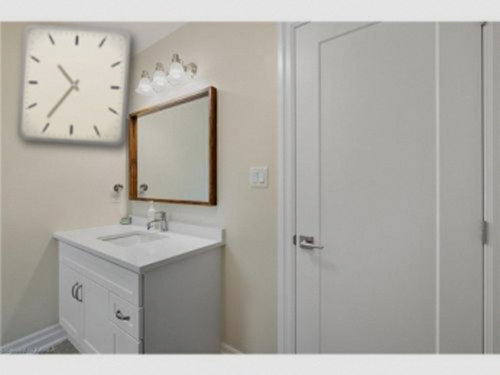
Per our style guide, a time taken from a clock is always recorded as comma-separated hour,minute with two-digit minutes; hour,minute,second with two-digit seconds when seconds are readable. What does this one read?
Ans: 10,36
